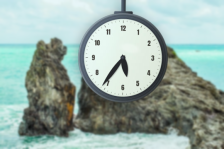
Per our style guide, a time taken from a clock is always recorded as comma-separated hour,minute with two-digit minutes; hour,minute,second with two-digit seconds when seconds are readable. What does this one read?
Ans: 5,36
